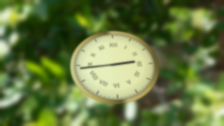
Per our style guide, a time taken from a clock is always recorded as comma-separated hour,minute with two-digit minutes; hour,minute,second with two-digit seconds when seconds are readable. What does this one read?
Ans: 2,44
